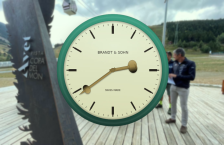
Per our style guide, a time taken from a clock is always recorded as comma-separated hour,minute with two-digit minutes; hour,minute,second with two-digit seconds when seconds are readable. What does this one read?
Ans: 2,39
